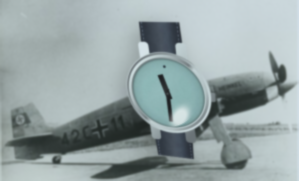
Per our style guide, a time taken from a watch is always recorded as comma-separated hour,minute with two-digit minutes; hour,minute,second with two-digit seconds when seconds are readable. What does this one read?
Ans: 11,30
